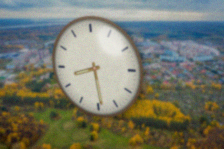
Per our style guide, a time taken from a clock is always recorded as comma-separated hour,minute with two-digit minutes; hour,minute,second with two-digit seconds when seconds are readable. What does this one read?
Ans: 8,29
